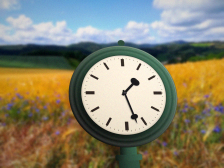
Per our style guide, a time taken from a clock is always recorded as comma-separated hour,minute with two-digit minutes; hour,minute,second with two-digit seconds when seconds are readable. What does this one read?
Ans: 1,27
